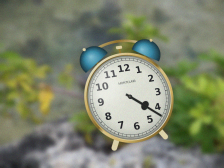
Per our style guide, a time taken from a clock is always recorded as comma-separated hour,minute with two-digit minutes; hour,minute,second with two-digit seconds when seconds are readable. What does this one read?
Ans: 4,22
